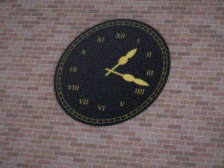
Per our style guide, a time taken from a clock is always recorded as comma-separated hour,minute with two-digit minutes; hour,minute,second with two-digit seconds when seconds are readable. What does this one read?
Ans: 1,18
